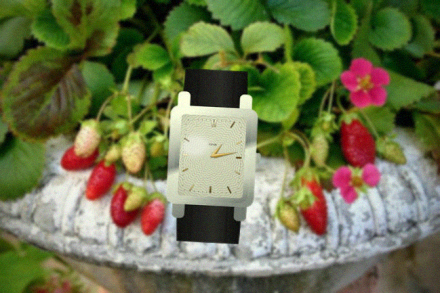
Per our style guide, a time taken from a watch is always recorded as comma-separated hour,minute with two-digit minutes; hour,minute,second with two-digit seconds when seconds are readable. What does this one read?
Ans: 1,13
